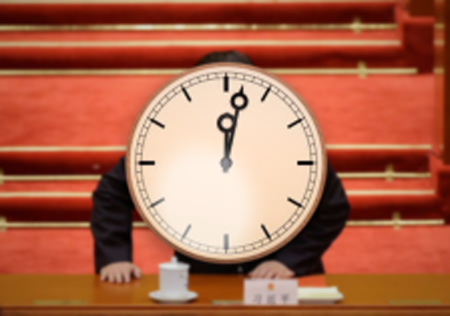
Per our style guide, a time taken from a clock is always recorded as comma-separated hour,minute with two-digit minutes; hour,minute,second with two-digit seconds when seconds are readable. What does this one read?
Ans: 12,02
